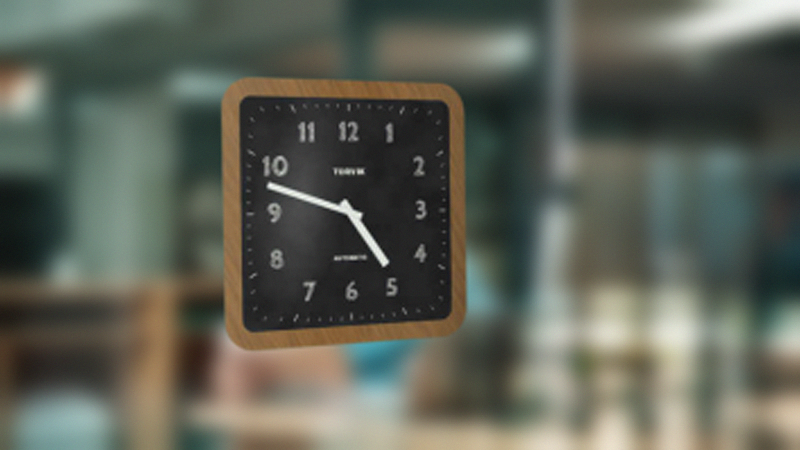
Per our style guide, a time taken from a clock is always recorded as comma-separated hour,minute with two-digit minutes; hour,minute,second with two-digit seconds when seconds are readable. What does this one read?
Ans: 4,48
